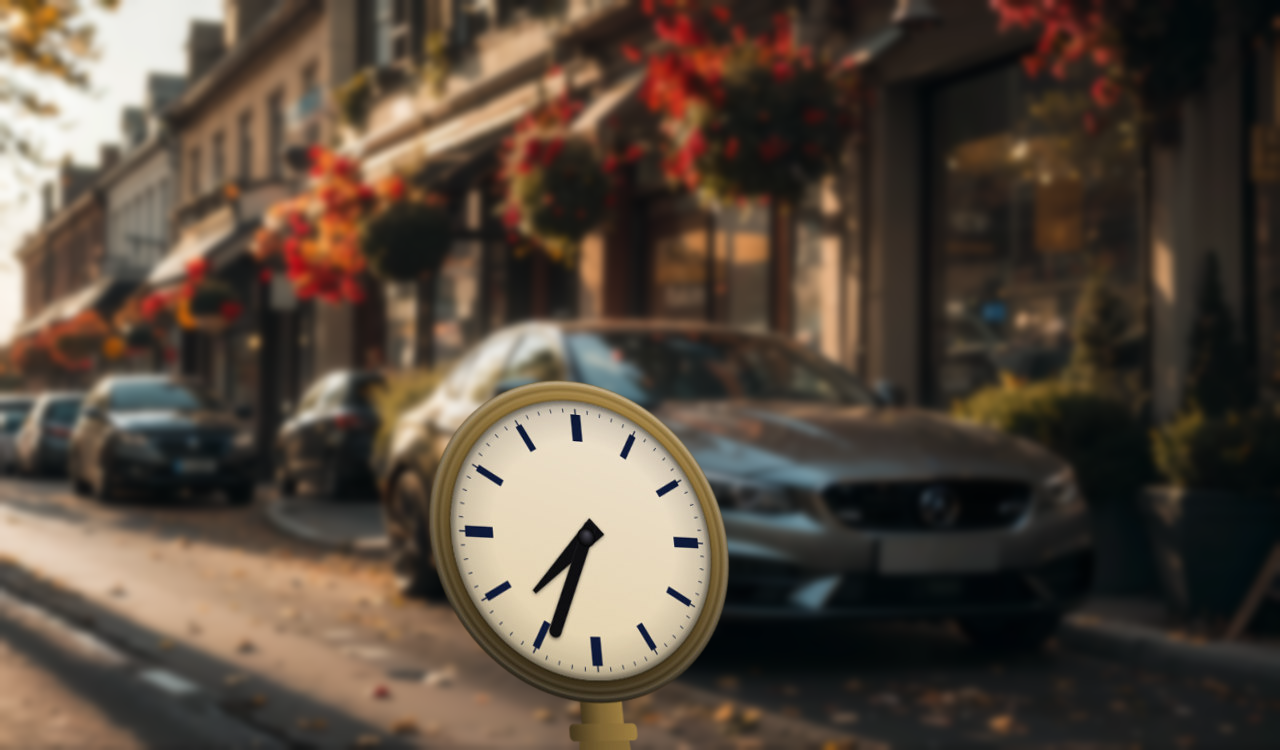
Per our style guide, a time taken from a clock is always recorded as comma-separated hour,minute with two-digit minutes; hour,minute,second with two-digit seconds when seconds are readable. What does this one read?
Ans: 7,34
